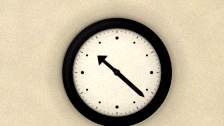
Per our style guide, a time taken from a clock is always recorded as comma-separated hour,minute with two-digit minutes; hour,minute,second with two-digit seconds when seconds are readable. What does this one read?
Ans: 10,22
